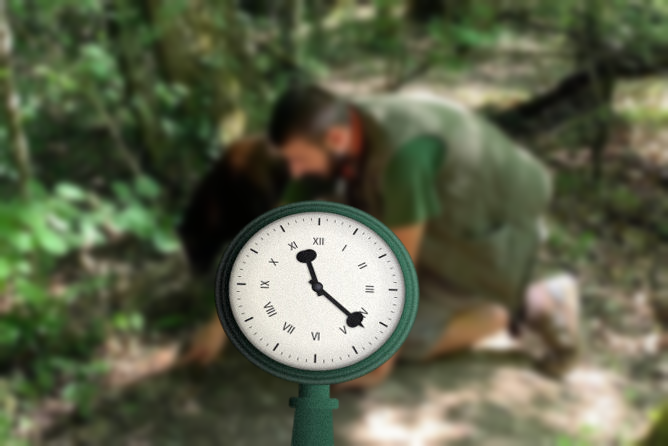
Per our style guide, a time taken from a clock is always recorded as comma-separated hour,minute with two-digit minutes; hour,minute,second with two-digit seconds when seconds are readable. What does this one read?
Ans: 11,22
